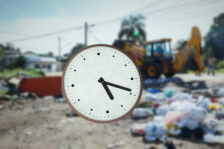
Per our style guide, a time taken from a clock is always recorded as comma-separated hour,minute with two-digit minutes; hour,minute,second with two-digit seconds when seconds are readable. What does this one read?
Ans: 5,19
